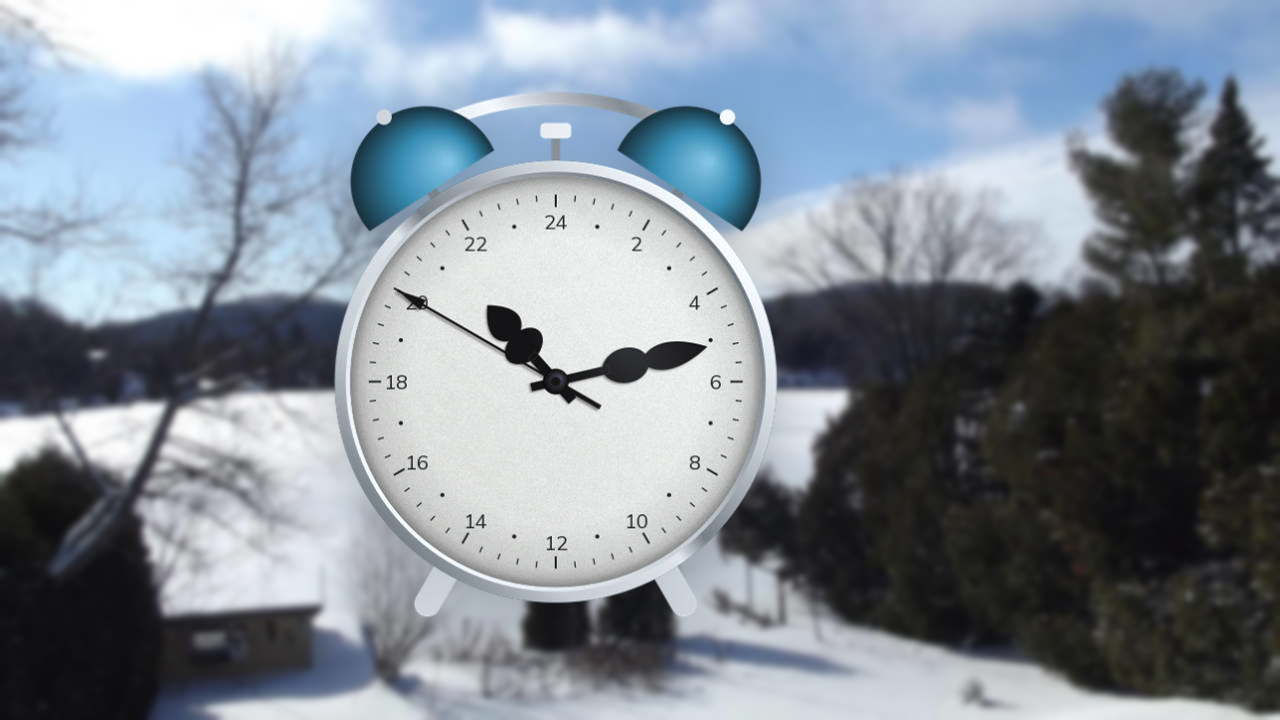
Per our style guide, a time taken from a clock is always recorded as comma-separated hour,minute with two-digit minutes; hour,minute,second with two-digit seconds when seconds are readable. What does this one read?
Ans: 21,12,50
